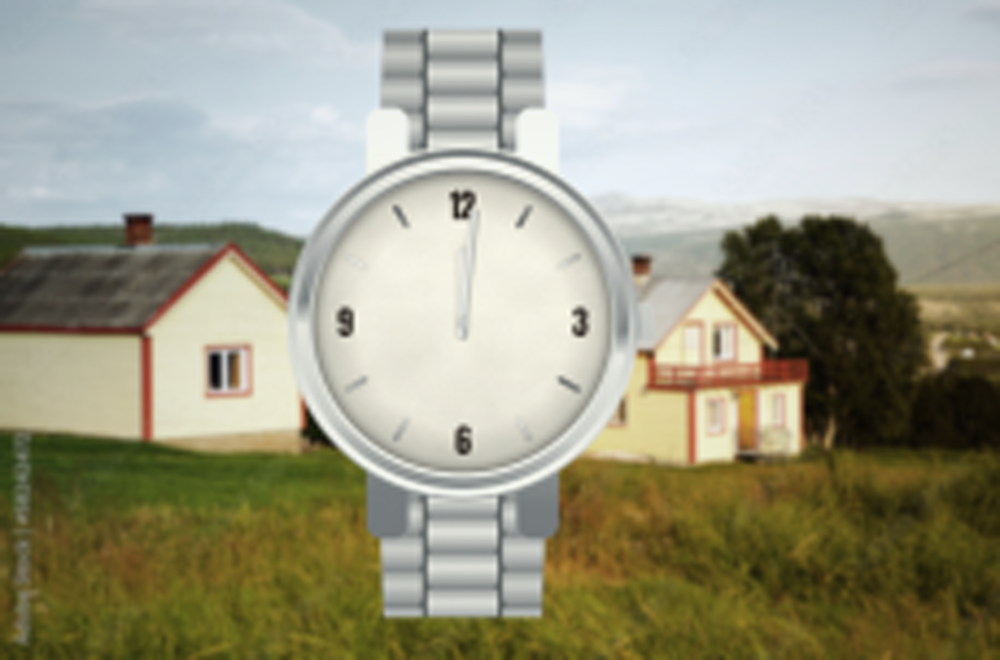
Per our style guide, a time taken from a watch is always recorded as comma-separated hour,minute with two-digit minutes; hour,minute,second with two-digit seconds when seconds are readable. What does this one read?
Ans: 12,01
